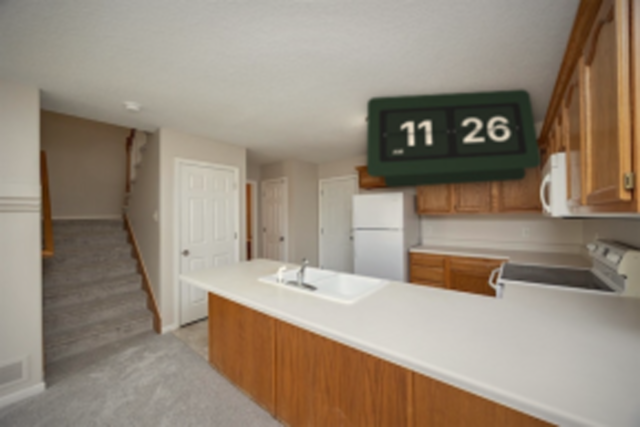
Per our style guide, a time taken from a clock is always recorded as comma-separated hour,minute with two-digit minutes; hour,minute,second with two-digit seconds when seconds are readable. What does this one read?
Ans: 11,26
